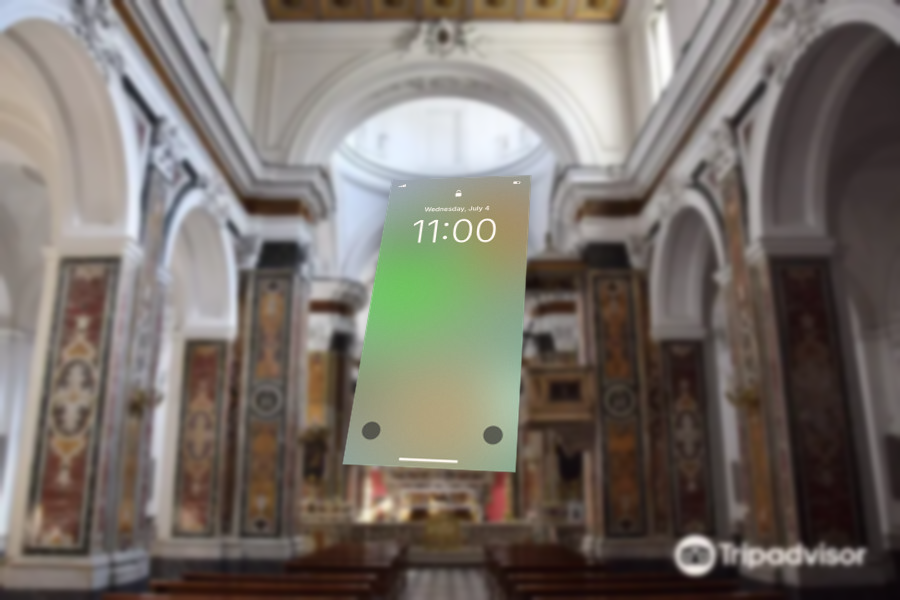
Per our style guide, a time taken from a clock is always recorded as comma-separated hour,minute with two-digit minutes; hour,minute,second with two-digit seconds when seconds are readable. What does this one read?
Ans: 11,00
